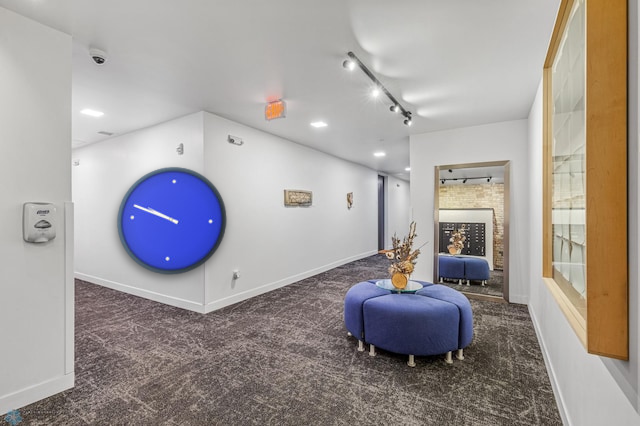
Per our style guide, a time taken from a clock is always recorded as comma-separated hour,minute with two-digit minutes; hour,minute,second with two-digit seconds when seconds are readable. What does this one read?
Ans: 9,48
